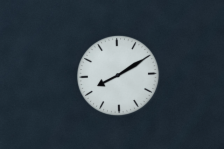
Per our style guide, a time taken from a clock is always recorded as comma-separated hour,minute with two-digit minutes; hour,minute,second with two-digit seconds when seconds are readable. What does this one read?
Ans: 8,10
